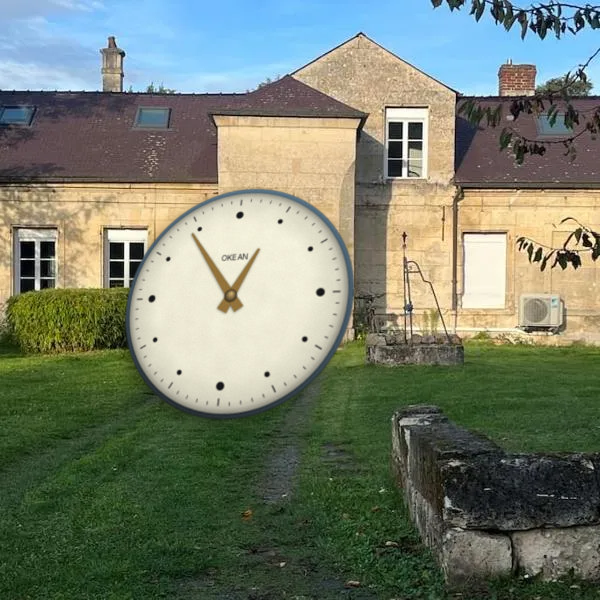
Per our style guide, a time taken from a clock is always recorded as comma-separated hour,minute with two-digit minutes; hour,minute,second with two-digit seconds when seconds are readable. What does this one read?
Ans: 12,54
